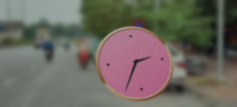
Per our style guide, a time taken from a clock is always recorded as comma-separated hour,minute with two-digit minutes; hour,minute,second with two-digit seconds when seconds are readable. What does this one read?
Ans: 2,35
